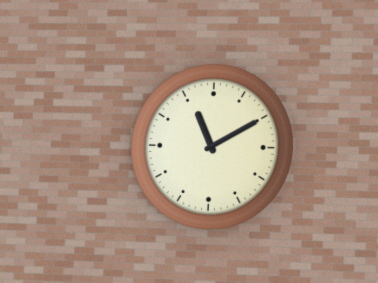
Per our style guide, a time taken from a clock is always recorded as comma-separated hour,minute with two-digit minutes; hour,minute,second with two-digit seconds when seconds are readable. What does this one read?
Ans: 11,10
